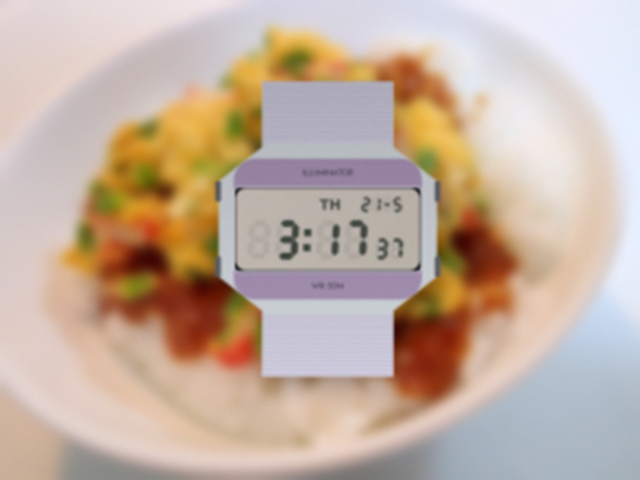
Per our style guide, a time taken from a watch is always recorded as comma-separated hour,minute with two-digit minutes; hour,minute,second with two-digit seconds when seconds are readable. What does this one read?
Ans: 3,17,37
